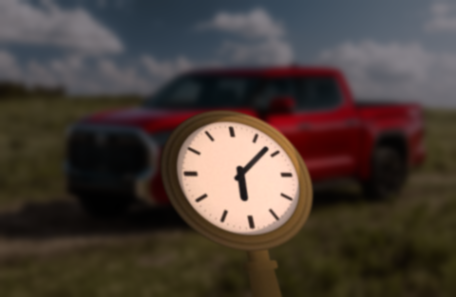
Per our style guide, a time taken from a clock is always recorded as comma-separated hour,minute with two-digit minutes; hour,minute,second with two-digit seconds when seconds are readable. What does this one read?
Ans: 6,08
